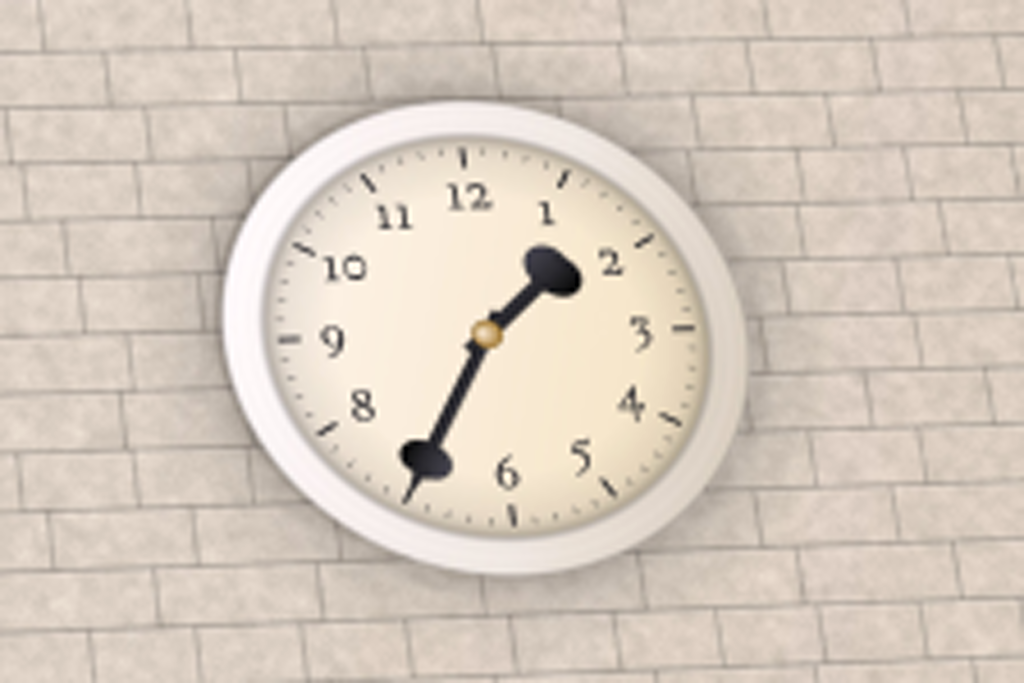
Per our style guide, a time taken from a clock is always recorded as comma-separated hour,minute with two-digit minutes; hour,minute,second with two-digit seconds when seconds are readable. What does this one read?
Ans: 1,35
